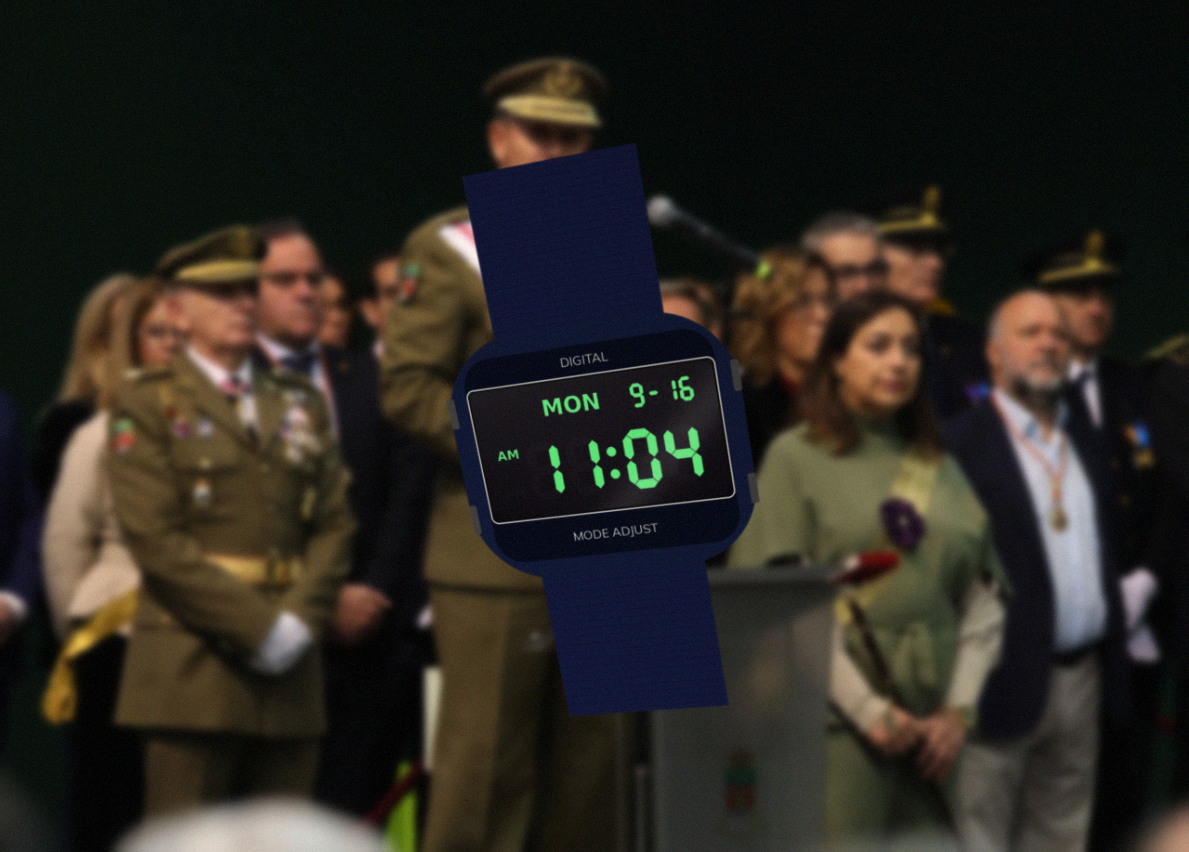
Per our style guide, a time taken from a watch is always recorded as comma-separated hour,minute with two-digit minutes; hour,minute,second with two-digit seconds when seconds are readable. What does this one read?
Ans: 11,04
